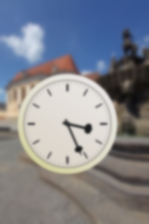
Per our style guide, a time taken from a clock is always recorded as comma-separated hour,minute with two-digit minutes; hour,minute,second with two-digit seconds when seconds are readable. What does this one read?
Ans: 3,26
